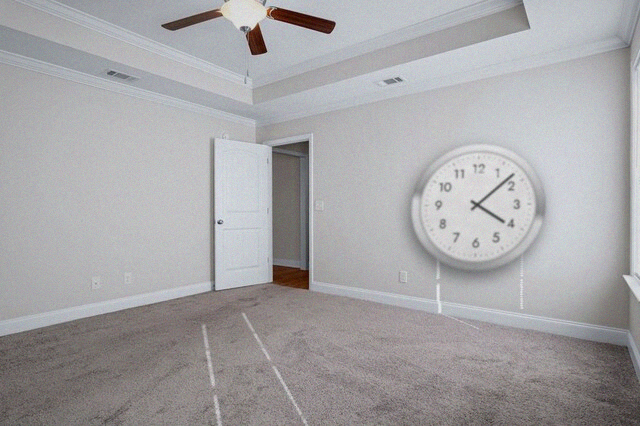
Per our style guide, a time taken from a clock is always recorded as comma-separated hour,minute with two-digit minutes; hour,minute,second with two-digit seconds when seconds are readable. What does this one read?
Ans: 4,08
